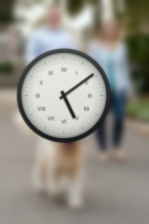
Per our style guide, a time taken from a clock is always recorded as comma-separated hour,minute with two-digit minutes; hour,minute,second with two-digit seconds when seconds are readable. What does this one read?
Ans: 5,09
